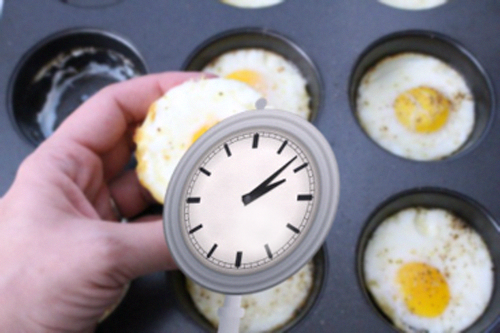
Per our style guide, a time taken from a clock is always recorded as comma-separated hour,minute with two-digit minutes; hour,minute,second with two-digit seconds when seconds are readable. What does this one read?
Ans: 2,08
